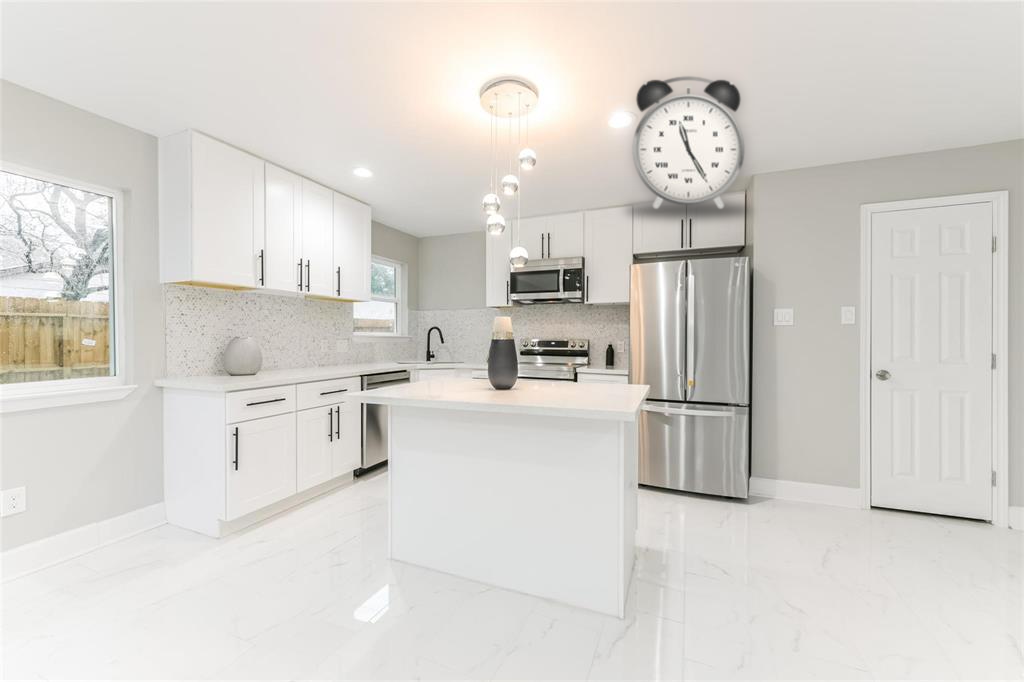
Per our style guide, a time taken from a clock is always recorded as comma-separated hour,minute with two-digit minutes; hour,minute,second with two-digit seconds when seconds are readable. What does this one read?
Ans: 11,25
